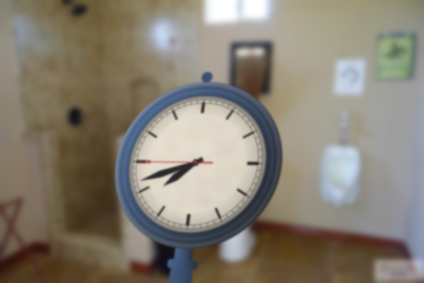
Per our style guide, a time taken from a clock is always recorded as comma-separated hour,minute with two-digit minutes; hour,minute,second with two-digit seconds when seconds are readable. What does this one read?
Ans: 7,41,45
